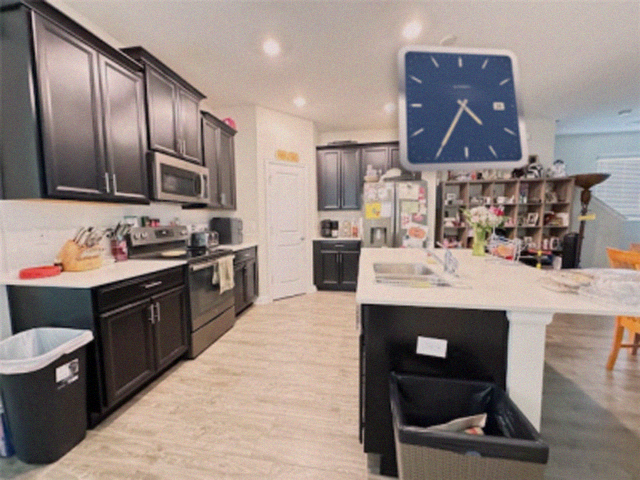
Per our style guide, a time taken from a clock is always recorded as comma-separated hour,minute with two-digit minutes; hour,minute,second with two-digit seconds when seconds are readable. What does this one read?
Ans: 4,35
